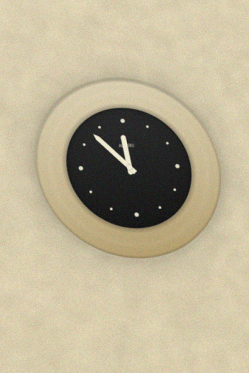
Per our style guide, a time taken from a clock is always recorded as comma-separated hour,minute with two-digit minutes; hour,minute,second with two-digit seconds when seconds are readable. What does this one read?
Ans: 11,53
